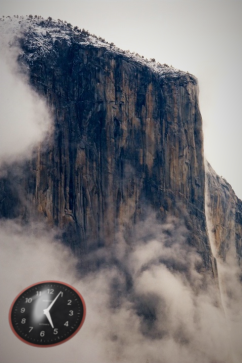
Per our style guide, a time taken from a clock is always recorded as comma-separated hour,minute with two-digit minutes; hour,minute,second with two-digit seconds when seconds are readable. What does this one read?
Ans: 5,04
